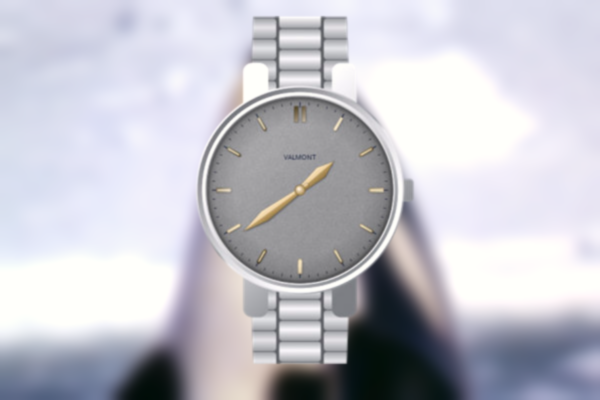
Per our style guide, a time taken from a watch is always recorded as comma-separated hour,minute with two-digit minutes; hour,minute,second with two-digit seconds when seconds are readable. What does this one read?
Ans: 1,39
